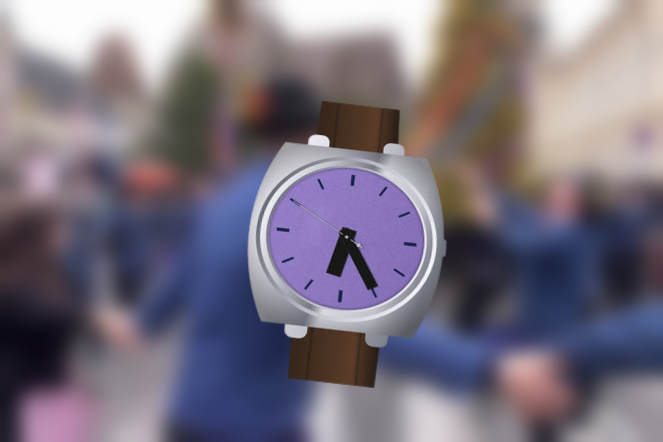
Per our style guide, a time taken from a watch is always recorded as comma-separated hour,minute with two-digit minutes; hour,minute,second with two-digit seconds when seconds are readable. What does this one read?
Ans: 6,24,50
